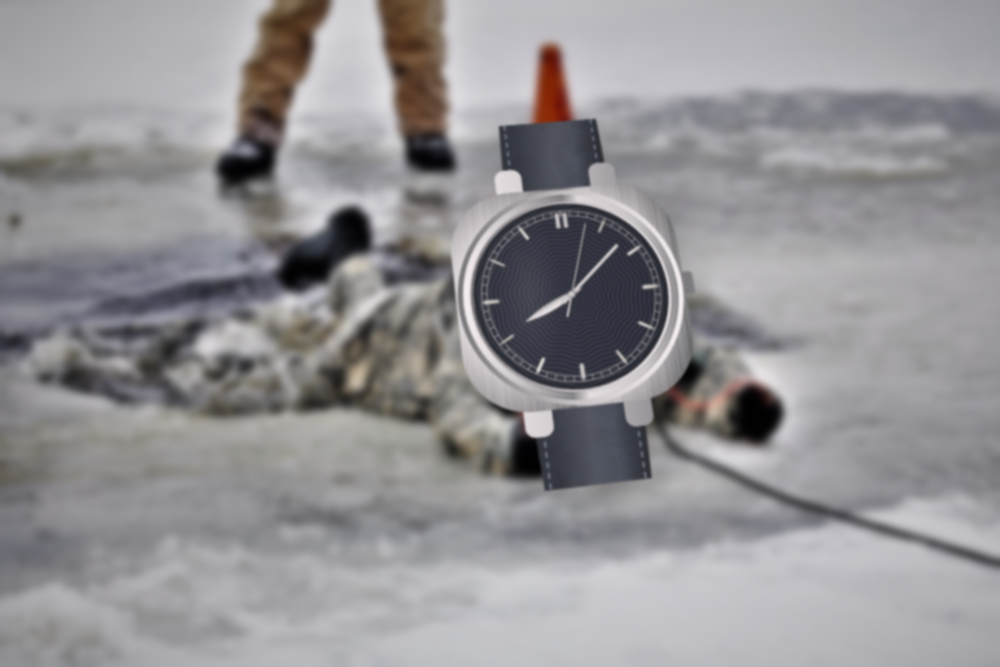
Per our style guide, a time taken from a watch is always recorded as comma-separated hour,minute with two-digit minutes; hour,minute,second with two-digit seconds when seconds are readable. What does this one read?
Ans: 8,08,03
